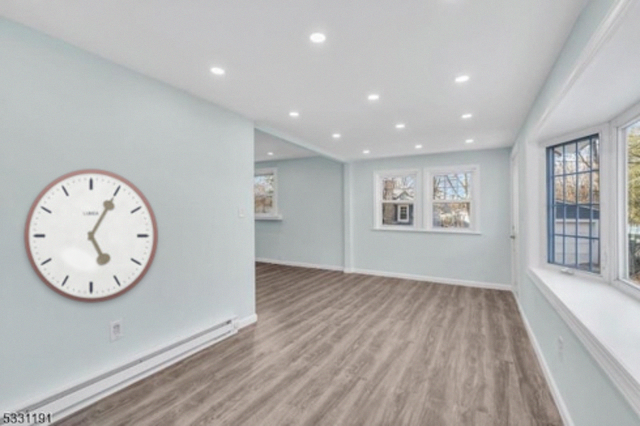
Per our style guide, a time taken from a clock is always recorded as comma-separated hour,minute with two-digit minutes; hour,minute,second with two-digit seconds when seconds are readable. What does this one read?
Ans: 5,05
